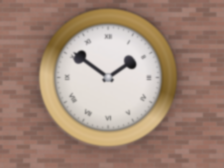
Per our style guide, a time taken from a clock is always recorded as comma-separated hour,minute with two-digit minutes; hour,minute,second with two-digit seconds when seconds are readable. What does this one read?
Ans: 1,51
